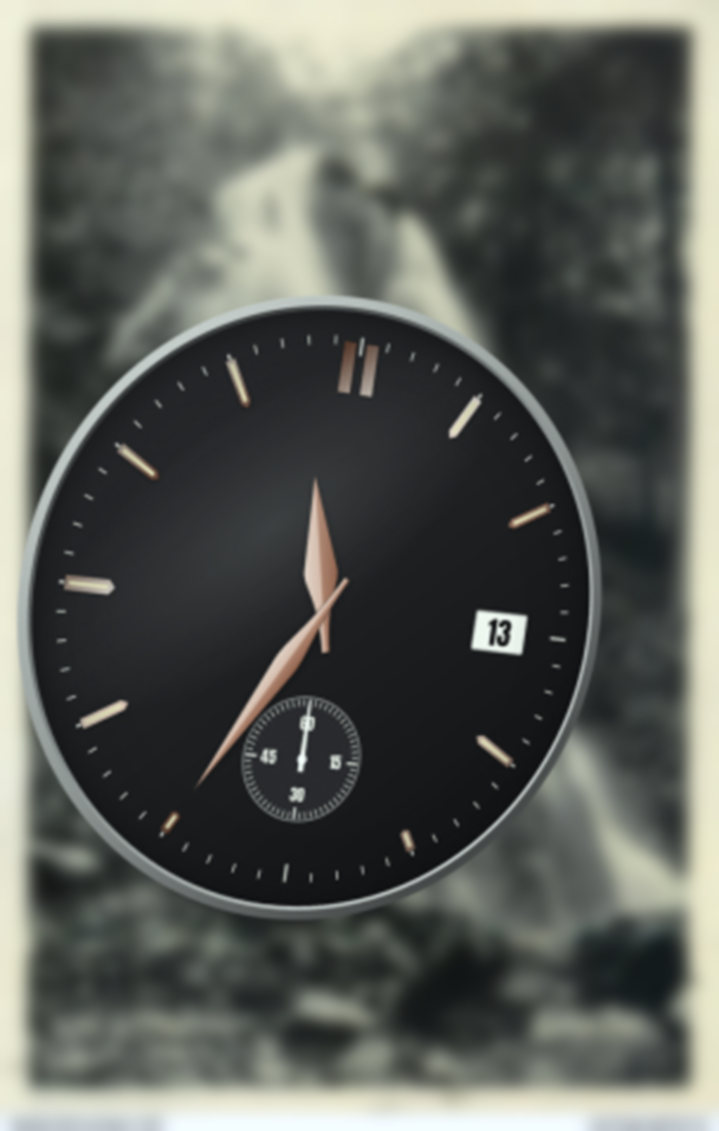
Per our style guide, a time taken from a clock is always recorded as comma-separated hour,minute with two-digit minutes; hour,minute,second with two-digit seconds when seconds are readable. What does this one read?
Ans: 11,35
